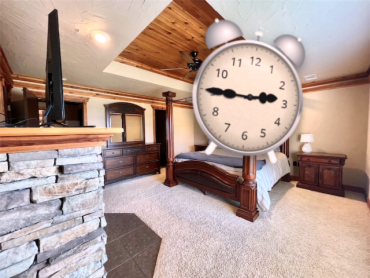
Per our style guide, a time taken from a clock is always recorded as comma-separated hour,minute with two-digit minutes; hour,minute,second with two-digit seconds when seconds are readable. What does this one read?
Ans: 2,45
